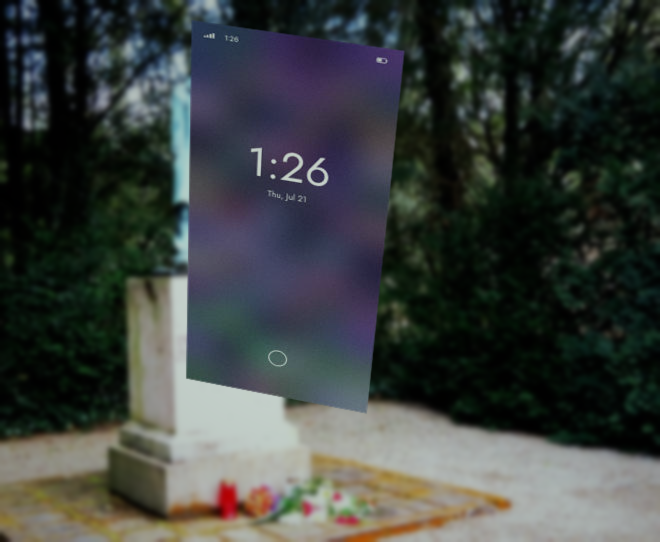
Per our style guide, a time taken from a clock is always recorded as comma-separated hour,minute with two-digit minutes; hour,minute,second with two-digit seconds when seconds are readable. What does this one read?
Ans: 1,26
